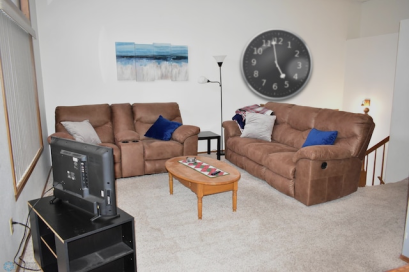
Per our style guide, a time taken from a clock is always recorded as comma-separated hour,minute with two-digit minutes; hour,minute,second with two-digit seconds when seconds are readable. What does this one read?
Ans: 4,58
